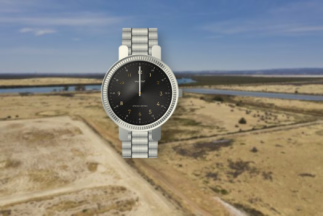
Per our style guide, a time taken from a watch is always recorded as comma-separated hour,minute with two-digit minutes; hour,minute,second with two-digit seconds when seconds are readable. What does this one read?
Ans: 12,00
